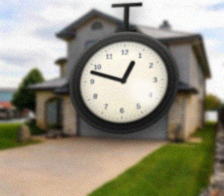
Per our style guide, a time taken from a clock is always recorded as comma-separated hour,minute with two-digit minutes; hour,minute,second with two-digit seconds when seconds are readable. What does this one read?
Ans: 12,48
